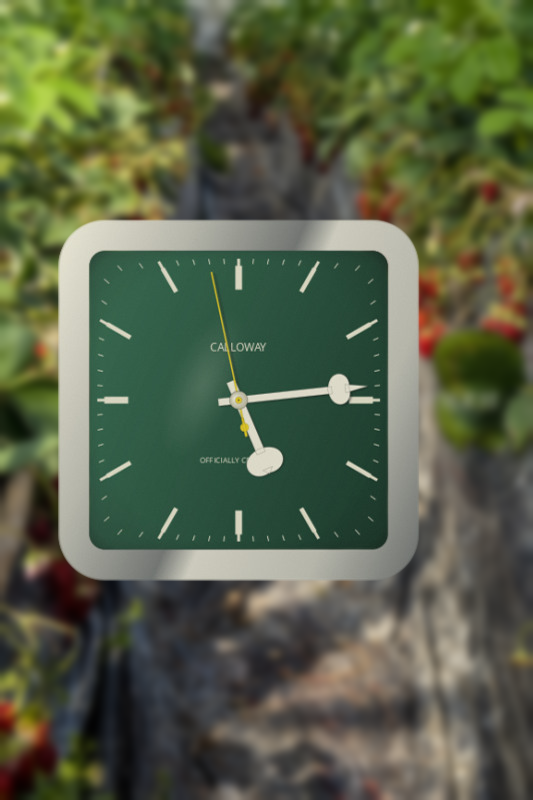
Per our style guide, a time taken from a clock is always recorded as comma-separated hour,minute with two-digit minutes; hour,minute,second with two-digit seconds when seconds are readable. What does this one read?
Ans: 5,13,58
